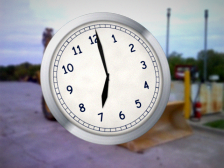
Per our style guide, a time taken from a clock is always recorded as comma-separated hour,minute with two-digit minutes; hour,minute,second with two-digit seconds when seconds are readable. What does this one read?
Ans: 7,01
